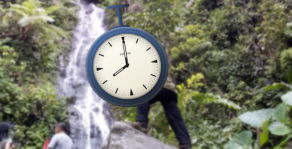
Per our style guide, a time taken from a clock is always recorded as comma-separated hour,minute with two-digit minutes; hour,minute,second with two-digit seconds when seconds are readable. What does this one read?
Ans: 8,00
